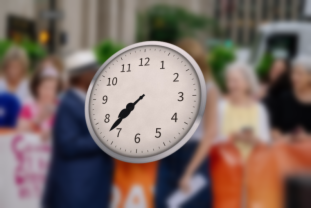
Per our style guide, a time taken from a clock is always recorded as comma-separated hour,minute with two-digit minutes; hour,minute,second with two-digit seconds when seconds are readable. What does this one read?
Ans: 7,37
